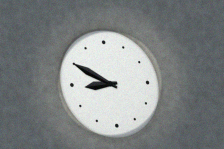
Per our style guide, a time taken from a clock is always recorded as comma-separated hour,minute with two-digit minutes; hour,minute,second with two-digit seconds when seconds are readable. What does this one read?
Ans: 8,50
